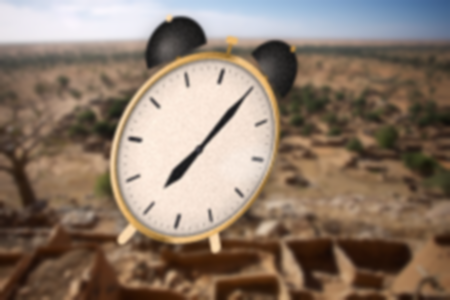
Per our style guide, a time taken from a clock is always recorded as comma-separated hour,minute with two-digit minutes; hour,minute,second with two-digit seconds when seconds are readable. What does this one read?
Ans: 7,05
